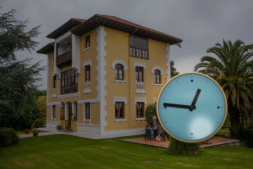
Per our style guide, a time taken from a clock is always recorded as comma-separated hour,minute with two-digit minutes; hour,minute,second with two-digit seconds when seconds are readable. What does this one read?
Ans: 12,46
